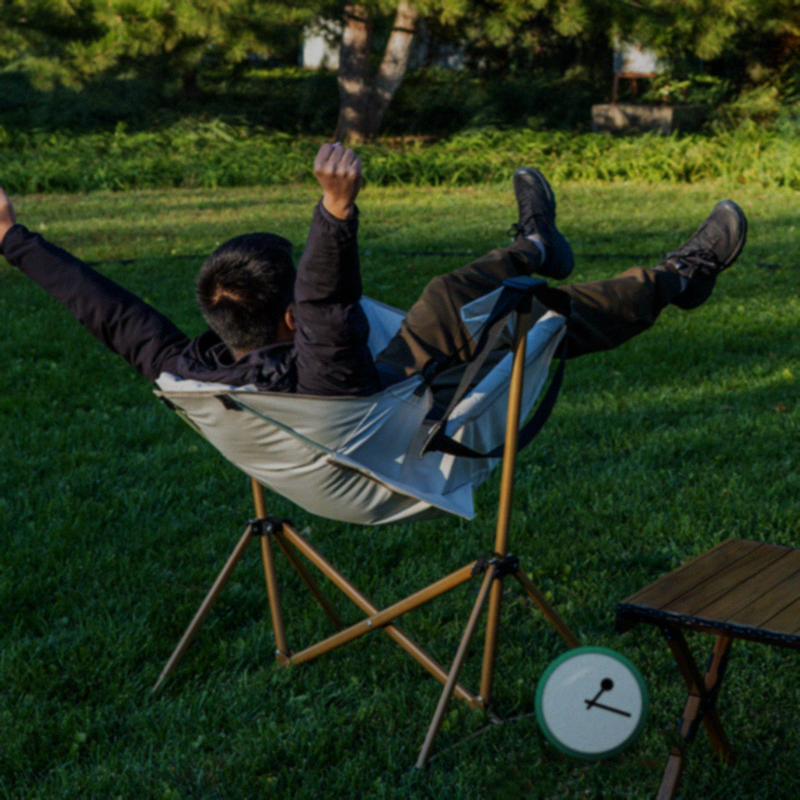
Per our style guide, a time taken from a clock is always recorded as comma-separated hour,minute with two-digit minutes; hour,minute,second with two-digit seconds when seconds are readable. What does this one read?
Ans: 1,18
